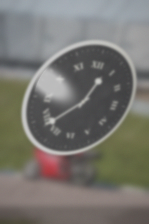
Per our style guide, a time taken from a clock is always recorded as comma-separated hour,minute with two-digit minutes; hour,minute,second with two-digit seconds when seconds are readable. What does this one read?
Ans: 12,38
